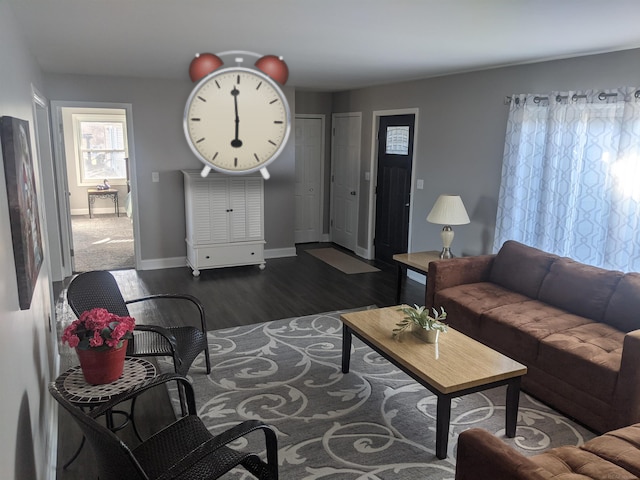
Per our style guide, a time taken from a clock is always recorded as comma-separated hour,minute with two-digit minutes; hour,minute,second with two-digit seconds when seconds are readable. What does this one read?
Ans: 5,59
